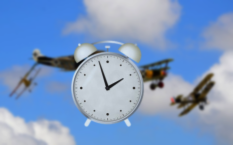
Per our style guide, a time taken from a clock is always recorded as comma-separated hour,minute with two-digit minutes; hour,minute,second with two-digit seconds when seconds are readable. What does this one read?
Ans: 1,57
